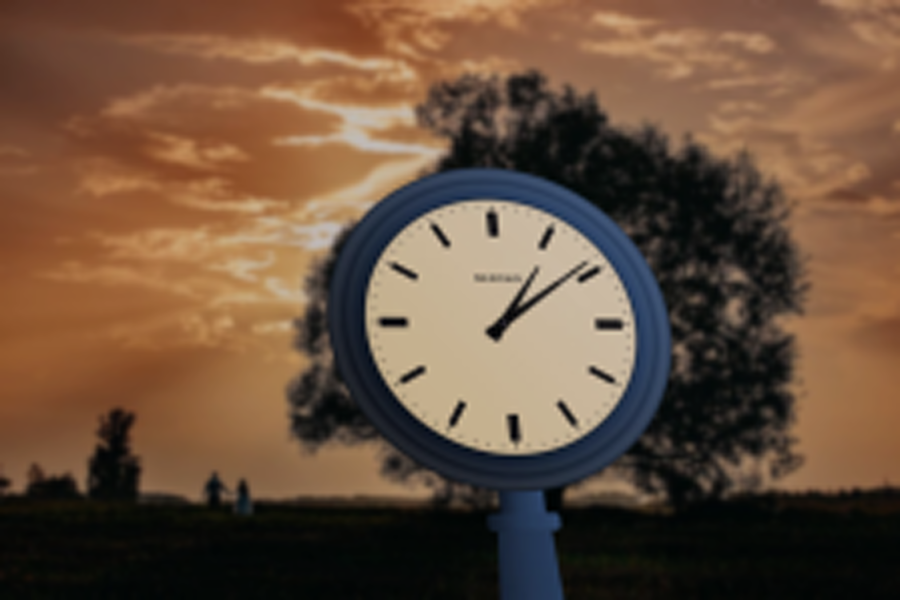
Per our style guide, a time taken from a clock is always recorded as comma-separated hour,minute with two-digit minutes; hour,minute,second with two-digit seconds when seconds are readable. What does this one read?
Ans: 1,09
